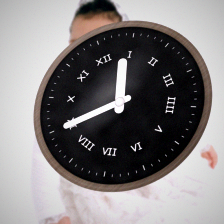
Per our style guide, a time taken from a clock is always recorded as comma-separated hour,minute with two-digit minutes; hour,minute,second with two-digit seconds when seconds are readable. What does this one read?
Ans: 12,45
